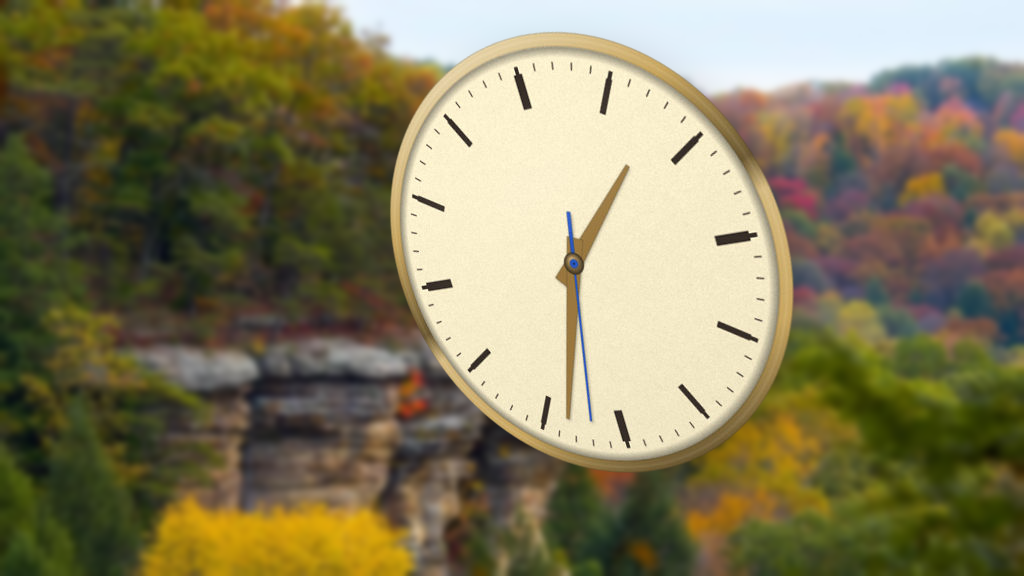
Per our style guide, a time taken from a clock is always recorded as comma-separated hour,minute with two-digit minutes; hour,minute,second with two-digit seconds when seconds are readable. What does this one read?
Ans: 1,33,32
